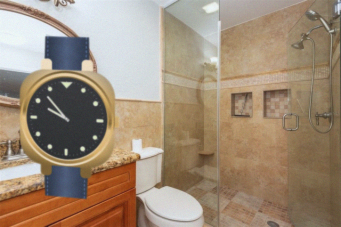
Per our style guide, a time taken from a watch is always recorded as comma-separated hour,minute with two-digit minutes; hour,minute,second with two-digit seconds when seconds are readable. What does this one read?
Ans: 9,53
